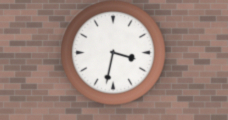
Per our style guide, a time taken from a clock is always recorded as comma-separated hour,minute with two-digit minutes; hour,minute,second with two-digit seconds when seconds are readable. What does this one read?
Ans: 3,32
